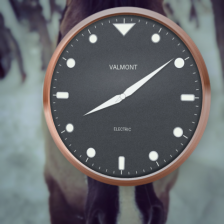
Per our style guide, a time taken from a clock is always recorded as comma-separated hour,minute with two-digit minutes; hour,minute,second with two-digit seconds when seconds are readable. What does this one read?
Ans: 8,09
